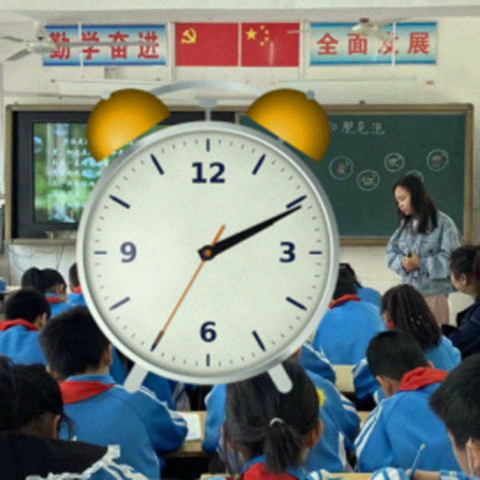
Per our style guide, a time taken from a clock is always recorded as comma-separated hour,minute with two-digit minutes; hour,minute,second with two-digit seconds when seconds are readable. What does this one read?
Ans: 2,10,35
